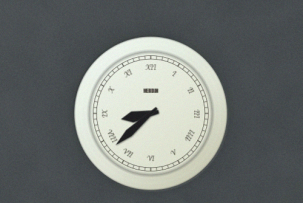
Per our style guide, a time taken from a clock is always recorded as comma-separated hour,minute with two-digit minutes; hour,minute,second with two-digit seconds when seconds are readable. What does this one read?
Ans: 8,38
